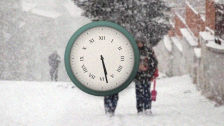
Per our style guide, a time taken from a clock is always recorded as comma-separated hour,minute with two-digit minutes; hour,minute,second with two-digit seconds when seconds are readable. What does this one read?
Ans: 5,28
